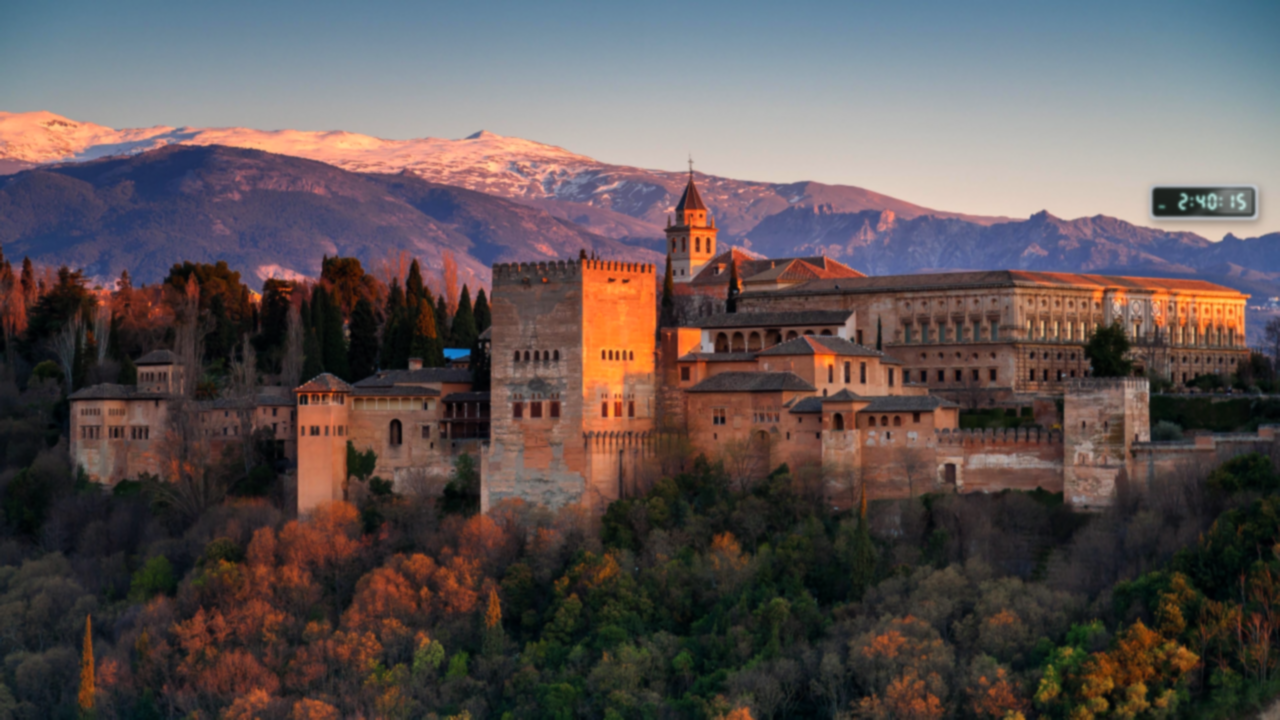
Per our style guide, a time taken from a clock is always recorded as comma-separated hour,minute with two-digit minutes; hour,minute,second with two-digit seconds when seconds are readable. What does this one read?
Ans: 2,40,15
